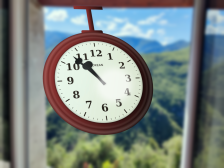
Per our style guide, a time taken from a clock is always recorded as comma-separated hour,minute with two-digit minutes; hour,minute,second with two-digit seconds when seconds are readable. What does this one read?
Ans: 10,53
